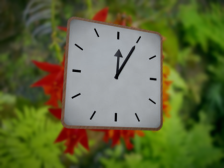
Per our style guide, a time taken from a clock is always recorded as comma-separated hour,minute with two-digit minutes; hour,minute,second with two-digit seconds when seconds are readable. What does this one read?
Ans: 12,05
